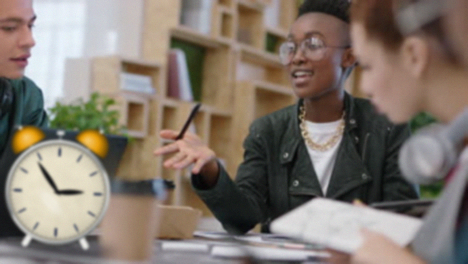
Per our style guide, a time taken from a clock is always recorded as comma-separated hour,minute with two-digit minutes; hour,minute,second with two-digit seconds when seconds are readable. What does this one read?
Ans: 2,54
